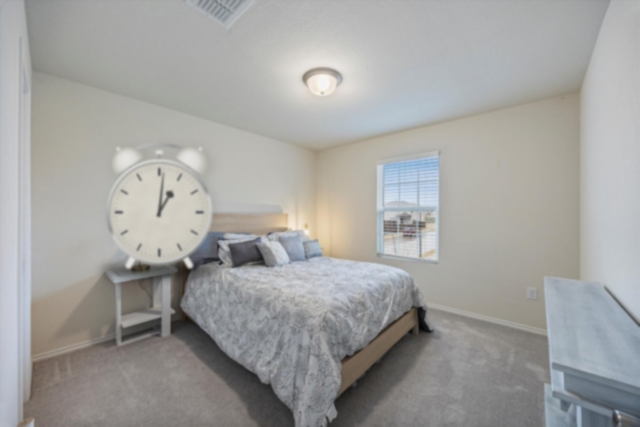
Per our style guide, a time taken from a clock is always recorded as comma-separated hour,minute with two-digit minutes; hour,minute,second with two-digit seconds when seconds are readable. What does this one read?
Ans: 1,01
